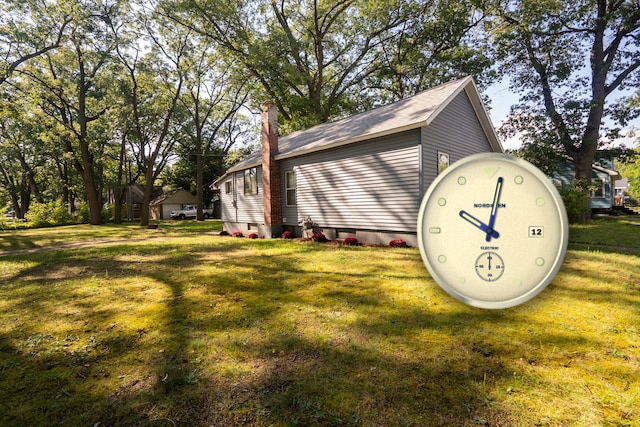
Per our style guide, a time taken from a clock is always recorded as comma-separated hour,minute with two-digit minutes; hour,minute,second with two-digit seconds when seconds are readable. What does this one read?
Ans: 10,02
